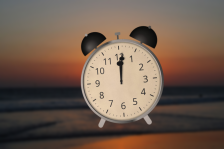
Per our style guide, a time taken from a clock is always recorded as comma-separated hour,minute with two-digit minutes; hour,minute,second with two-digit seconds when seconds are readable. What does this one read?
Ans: 12,01
